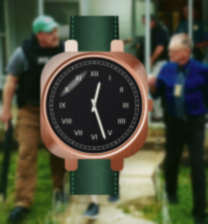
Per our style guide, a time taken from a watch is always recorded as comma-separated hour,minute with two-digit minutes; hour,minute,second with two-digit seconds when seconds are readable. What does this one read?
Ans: 12,27
